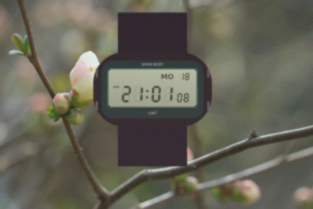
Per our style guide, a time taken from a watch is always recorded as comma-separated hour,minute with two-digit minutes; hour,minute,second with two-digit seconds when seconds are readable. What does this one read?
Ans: 21,01,08
